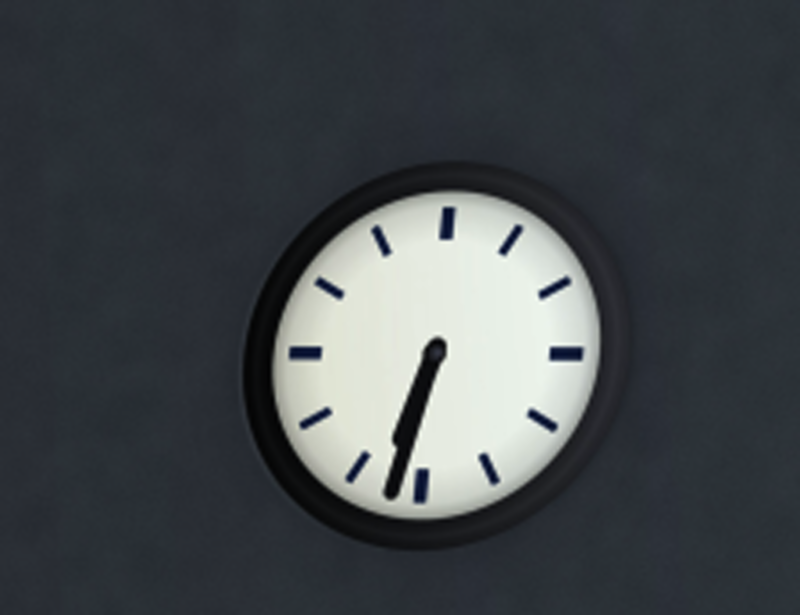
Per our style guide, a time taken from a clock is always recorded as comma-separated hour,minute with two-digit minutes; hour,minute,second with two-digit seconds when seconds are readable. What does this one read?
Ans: 6,32
